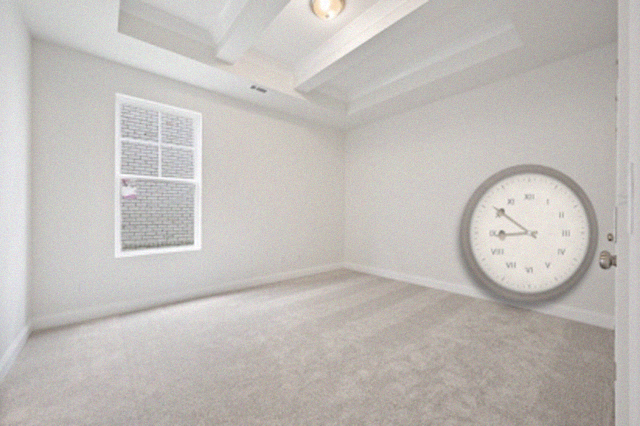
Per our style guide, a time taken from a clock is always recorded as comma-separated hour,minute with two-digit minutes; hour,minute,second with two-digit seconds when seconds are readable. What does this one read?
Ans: 8,51
